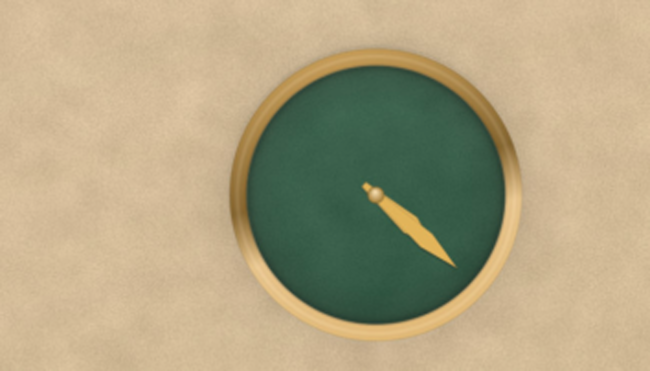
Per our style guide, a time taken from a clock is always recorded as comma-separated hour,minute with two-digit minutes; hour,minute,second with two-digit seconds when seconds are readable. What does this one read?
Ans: 4,22
